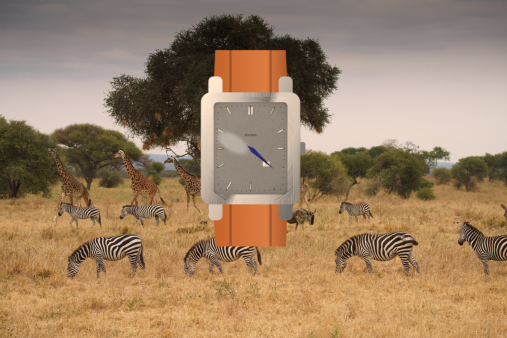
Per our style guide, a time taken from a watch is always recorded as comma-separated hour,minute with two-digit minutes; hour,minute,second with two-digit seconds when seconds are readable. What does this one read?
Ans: 4,22
